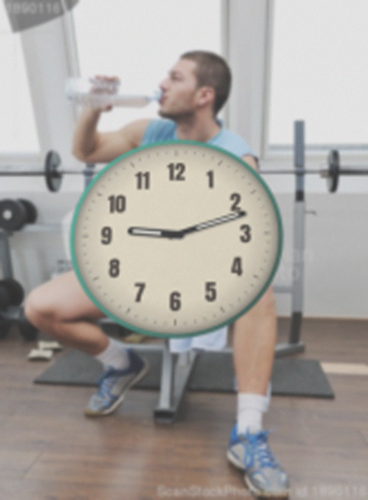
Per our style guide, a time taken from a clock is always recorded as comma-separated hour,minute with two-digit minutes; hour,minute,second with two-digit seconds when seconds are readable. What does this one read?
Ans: 9,12
